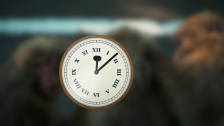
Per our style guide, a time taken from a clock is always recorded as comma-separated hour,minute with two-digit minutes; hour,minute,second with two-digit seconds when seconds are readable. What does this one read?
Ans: 12,08
